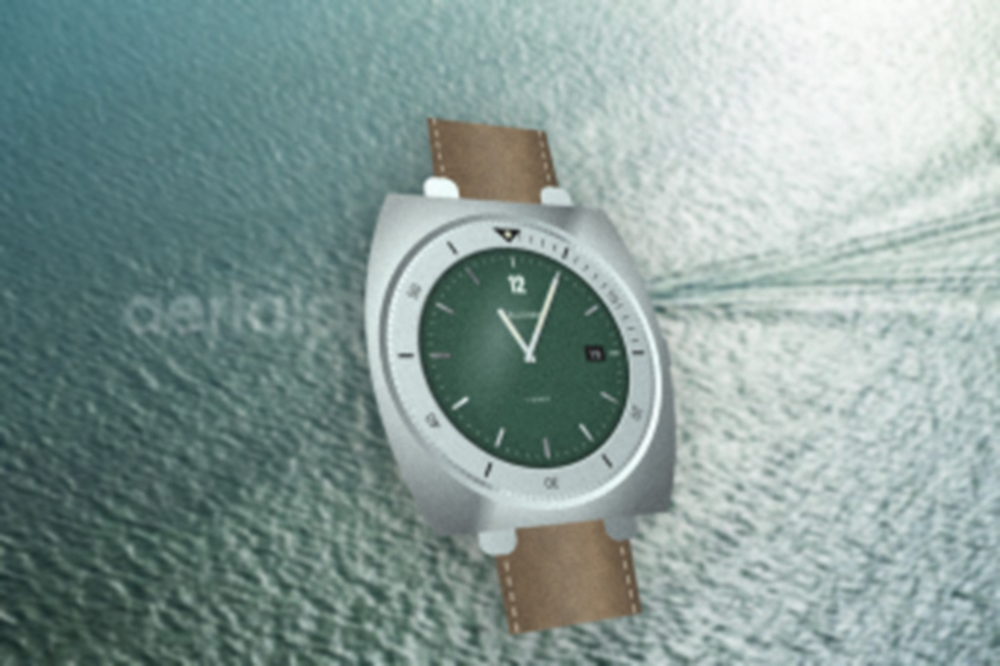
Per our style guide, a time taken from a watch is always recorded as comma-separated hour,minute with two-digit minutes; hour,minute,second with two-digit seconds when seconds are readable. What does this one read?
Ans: 11,05
